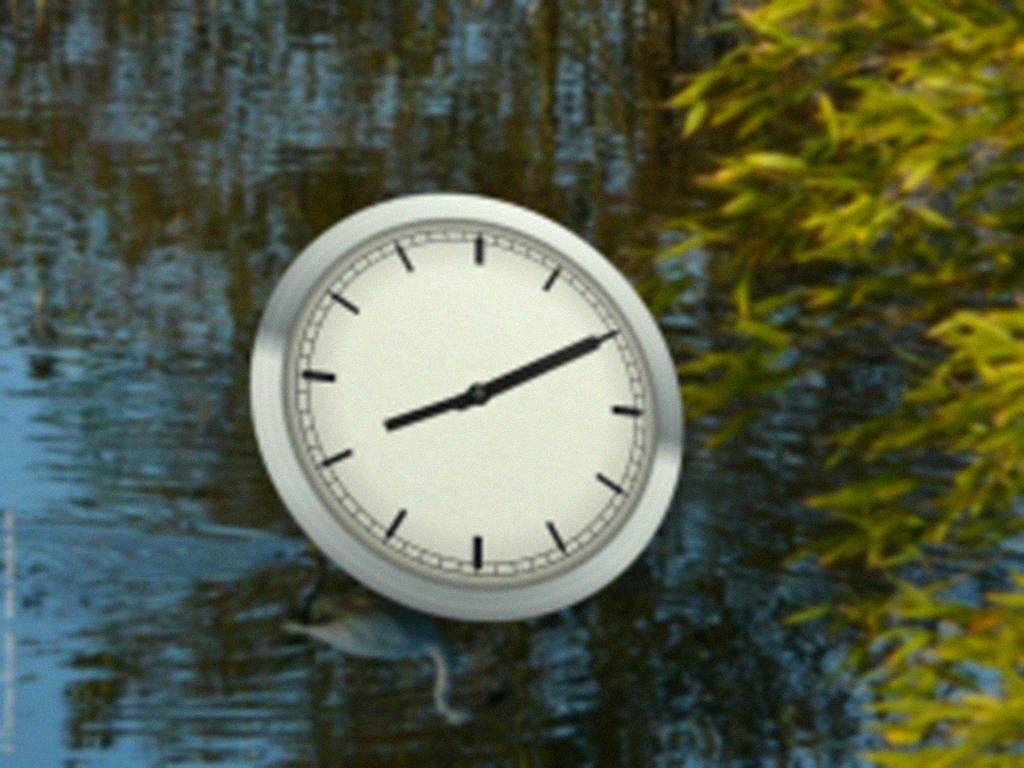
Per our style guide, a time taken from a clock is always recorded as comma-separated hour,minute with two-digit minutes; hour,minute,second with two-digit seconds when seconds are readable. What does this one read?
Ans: 8,10
